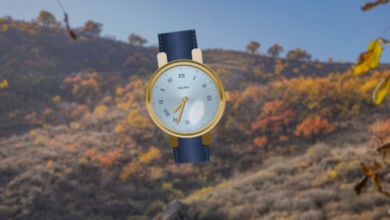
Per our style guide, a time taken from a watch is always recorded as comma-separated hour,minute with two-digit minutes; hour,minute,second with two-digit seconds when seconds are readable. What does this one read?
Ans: 7,34
